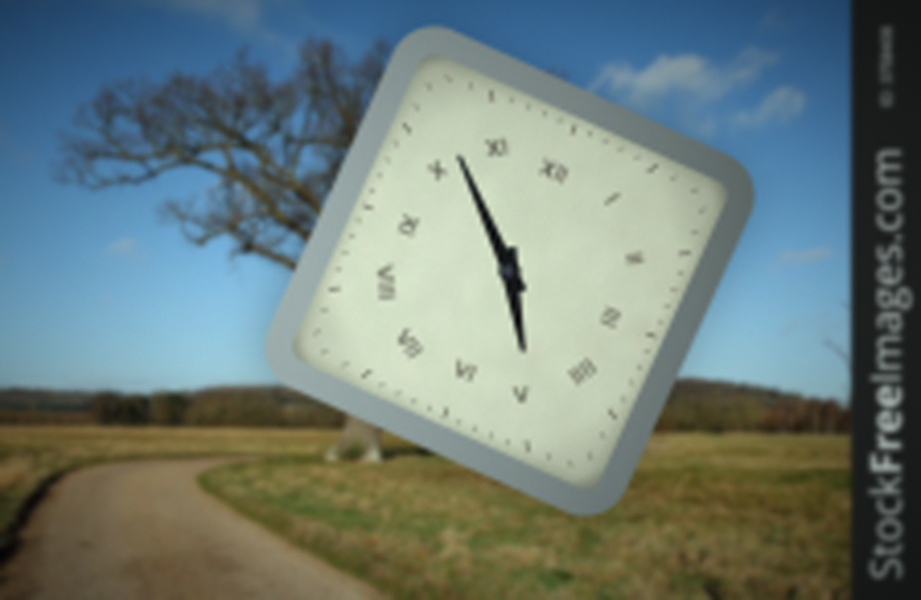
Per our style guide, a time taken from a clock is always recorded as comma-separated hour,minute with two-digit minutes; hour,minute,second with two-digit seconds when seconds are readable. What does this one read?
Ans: 4,52
